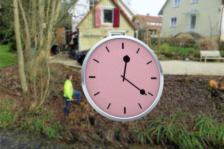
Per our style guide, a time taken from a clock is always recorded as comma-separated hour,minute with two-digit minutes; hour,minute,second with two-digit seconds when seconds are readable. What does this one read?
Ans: 12,21
